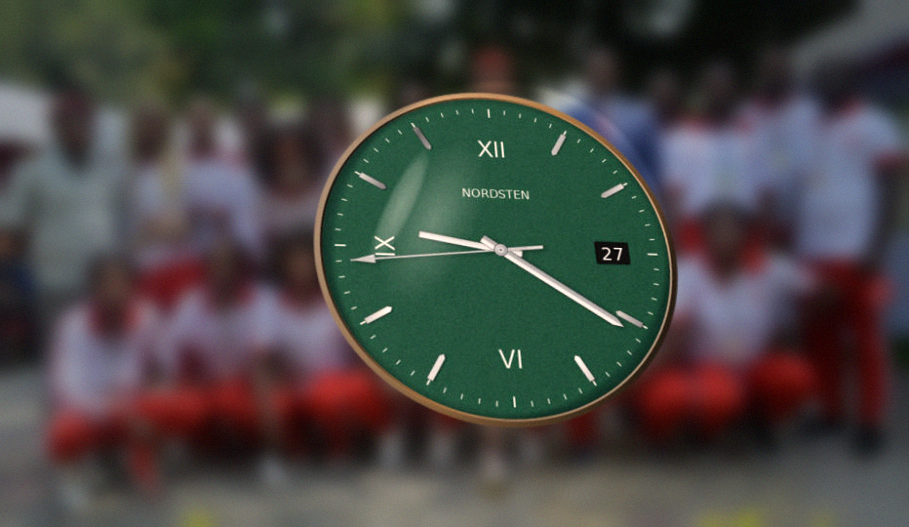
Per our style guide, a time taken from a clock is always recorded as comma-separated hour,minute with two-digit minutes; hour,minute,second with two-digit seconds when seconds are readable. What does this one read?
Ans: 9,20,44
